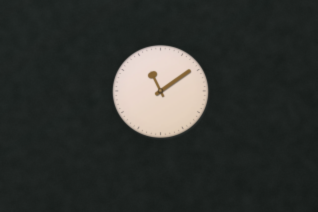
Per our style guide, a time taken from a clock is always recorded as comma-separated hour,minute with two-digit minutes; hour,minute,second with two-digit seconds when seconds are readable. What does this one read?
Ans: 11,09
